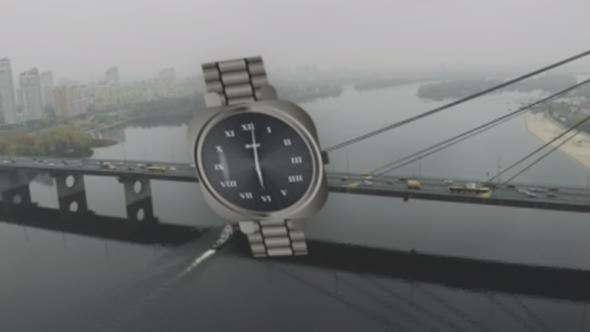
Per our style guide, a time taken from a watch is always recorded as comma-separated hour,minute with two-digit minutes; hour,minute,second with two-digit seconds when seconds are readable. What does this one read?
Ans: 6,01
